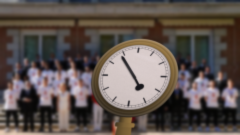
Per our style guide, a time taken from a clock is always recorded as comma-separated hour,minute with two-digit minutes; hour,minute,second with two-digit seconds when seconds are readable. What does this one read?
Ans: 4,54
